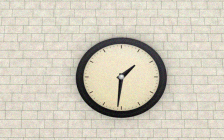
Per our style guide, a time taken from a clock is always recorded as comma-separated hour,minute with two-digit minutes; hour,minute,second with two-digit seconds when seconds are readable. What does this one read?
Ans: 1,31
